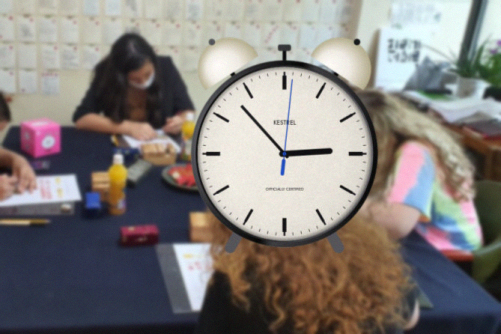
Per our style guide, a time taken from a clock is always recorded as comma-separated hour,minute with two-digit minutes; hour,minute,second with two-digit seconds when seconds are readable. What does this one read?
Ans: 2,53,01
